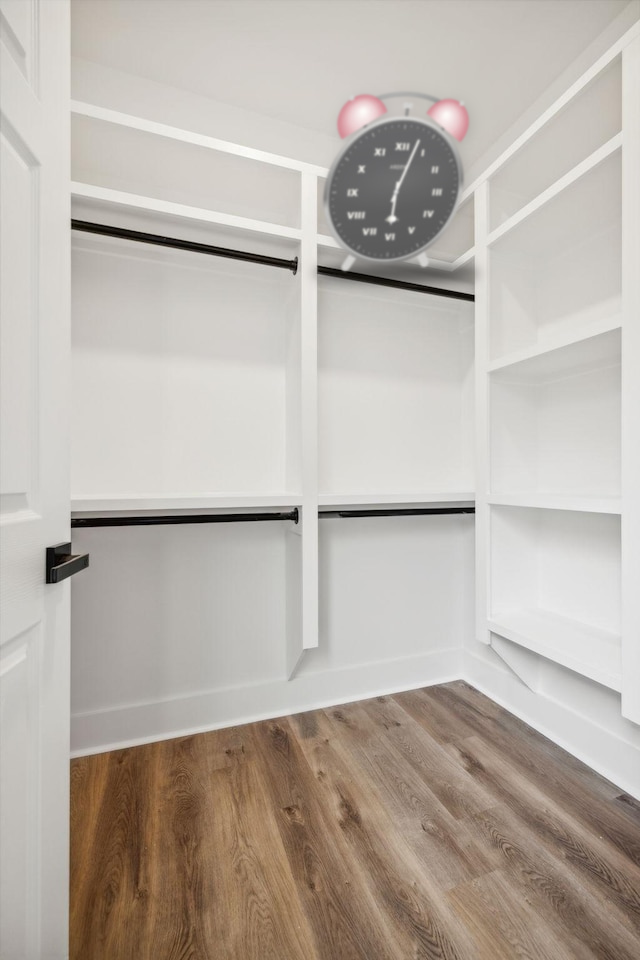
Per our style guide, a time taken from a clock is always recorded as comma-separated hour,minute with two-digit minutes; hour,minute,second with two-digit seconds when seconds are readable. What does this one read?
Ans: 6,03
